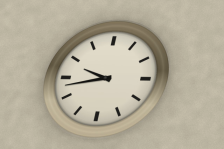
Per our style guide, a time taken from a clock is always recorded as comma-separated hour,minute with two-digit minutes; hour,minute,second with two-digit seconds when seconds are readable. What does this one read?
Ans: 9,43
